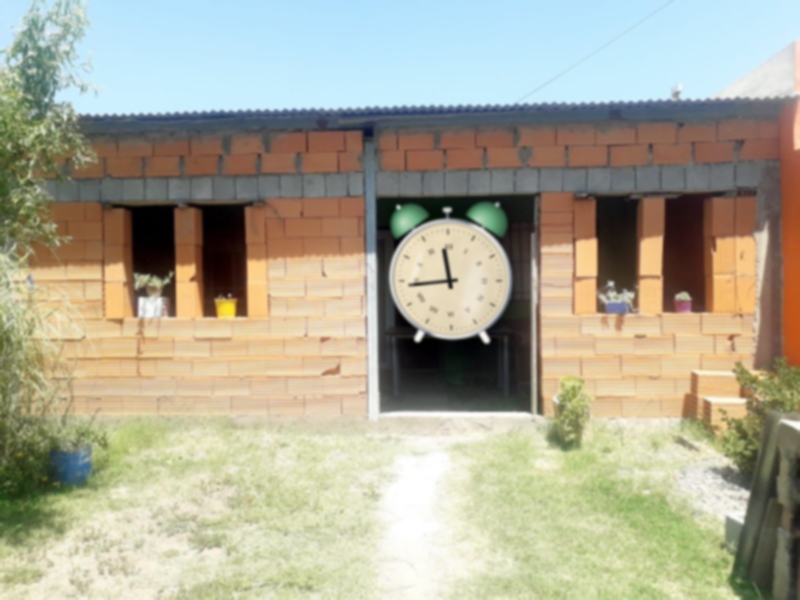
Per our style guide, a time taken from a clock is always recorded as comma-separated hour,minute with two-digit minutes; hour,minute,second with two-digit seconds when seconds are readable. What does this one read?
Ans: 11,44
